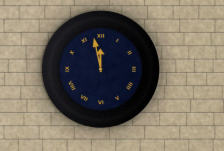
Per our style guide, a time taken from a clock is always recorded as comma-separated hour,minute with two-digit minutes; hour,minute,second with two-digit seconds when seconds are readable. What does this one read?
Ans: 11,58
